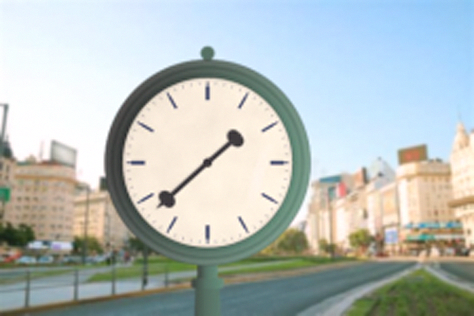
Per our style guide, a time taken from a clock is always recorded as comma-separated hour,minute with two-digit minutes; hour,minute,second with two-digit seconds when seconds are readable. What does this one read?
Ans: 1,38
